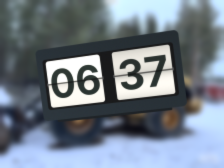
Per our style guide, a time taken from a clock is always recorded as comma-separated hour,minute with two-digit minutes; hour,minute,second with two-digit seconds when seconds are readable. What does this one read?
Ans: 6,37
